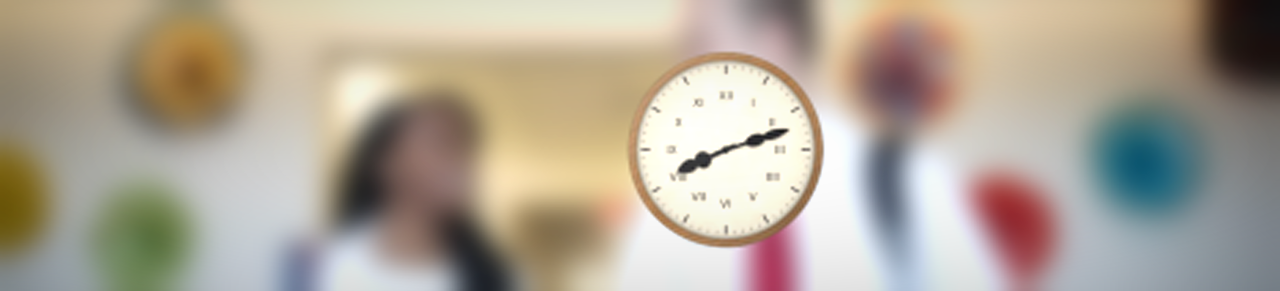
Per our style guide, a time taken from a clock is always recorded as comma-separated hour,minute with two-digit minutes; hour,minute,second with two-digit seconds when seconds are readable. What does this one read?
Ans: 8,12
